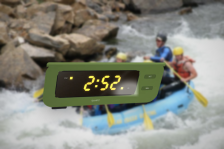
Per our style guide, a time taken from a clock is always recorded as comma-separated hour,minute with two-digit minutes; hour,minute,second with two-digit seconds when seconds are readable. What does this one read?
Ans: 2,52
